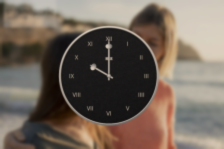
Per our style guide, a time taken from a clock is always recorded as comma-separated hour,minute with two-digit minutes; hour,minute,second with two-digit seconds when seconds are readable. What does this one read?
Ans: 10,00
